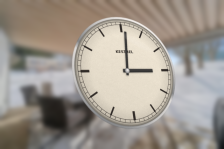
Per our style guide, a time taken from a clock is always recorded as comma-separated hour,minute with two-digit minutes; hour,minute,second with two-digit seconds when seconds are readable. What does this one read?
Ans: 3,01
